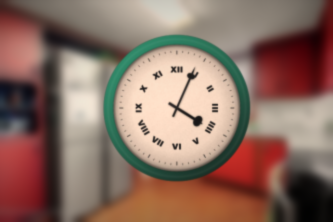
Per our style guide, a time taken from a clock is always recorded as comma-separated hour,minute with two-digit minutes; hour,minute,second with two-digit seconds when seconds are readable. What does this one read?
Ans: 4,04
